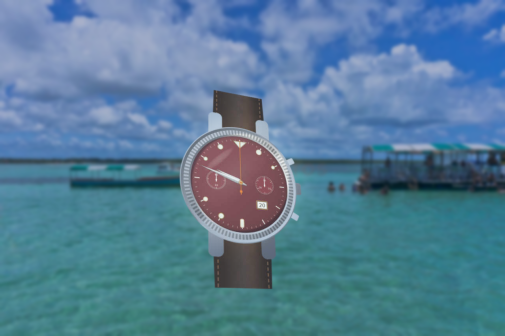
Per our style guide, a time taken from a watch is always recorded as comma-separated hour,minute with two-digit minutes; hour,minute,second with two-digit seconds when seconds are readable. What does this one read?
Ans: 9,48
